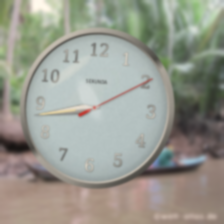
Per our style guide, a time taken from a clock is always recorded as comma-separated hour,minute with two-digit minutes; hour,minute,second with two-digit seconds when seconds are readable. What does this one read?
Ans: 8,43,10
